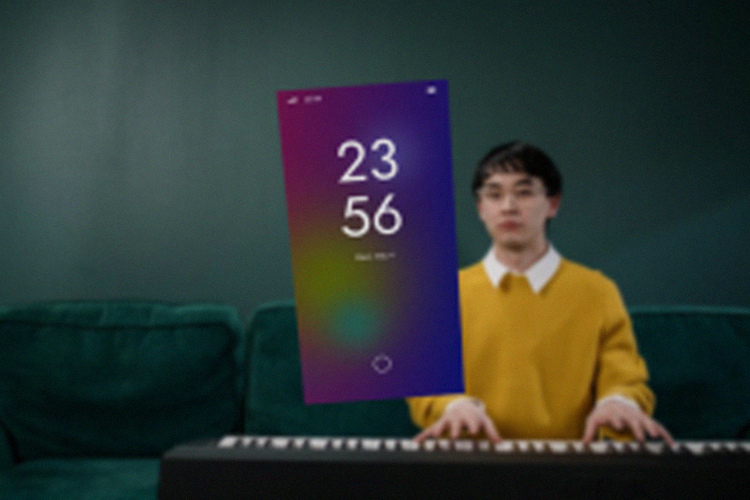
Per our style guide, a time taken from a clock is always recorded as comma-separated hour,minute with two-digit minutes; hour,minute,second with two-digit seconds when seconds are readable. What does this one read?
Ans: 23,56
